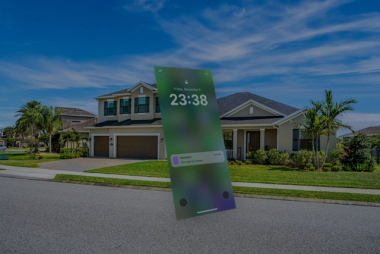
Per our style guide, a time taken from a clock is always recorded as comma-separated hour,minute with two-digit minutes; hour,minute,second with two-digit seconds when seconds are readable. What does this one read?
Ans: 23,38
